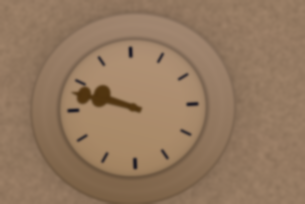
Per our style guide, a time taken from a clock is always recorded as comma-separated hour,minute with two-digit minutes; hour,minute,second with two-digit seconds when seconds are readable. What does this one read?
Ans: 9,48
